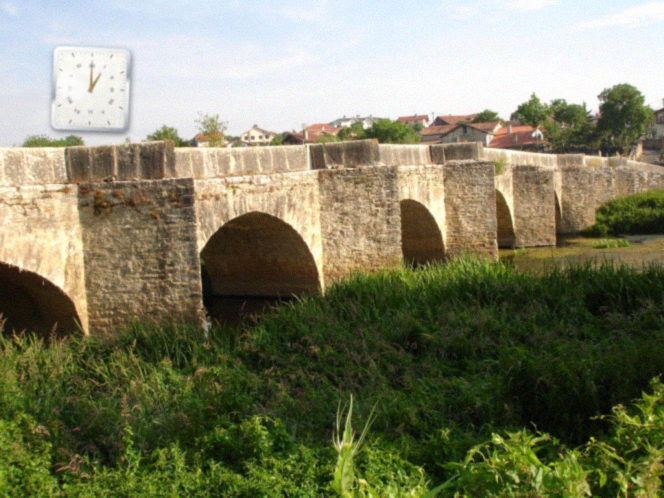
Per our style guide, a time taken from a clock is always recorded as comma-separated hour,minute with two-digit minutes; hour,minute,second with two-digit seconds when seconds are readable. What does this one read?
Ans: 1,00
